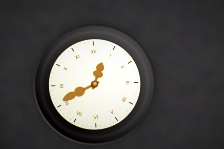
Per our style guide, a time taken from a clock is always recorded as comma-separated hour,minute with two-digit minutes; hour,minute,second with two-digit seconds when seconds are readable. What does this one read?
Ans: 12,41
